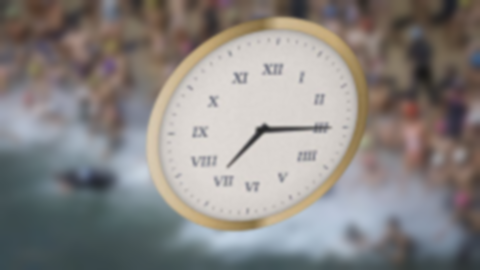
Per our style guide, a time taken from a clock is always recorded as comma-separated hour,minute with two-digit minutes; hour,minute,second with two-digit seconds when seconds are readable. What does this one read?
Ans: 7,15
